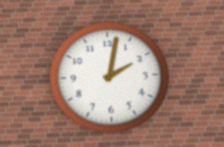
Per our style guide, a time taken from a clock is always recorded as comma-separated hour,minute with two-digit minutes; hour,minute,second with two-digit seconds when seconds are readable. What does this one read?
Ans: 2,02
